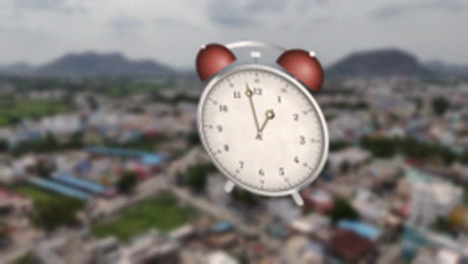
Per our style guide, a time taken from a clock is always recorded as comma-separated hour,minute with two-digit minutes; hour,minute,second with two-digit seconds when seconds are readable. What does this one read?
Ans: 12,58
